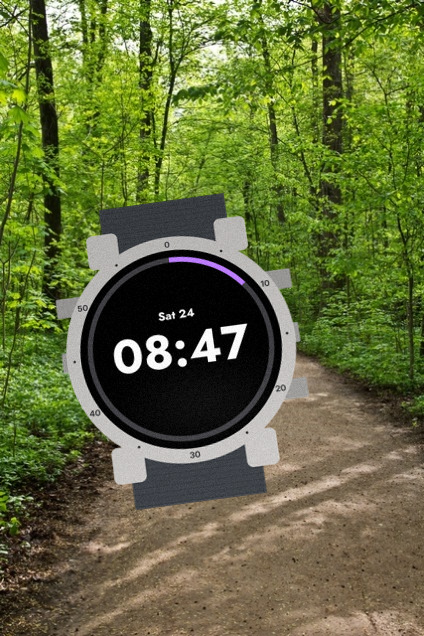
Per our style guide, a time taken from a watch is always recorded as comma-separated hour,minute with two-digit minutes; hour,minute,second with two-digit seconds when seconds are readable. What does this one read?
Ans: 8,47
